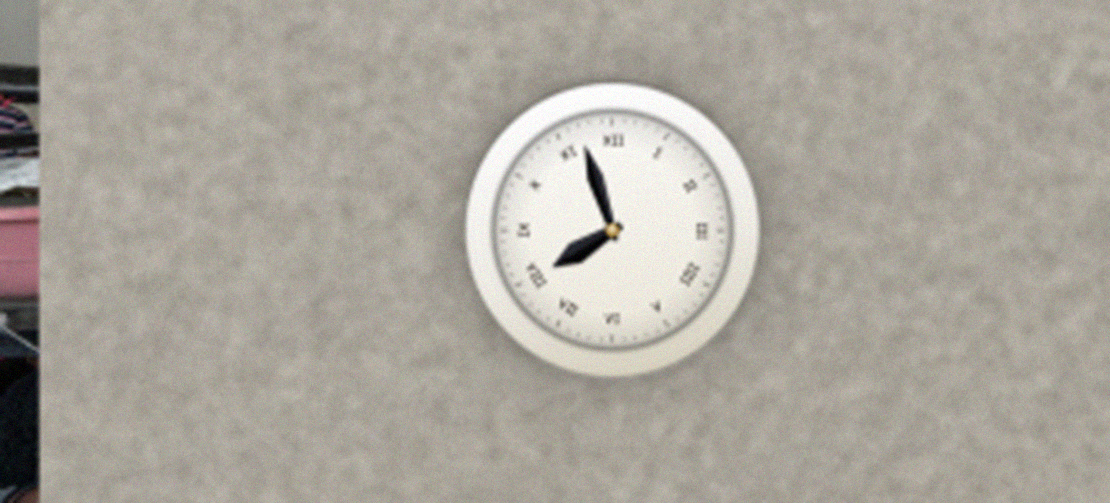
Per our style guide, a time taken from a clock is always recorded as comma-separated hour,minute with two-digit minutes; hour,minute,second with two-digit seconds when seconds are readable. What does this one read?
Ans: 7,57
